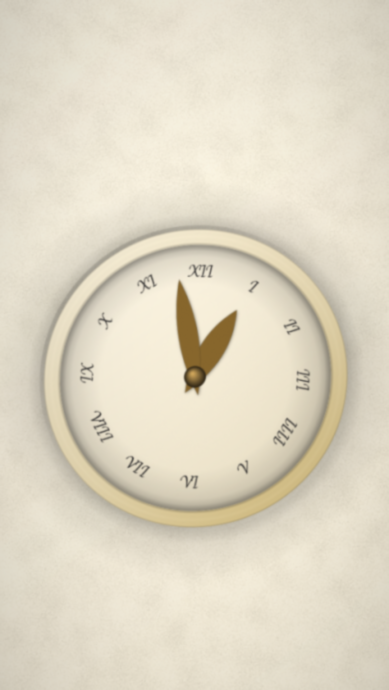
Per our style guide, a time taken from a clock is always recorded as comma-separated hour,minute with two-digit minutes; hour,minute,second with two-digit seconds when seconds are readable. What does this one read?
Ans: 12,58
